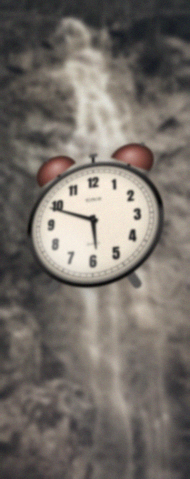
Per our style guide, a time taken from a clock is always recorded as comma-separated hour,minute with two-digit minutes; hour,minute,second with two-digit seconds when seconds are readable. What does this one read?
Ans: 5,49
